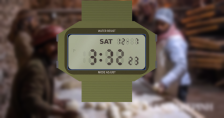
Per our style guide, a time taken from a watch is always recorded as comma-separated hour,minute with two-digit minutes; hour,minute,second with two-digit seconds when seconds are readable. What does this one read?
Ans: 3,32,23
